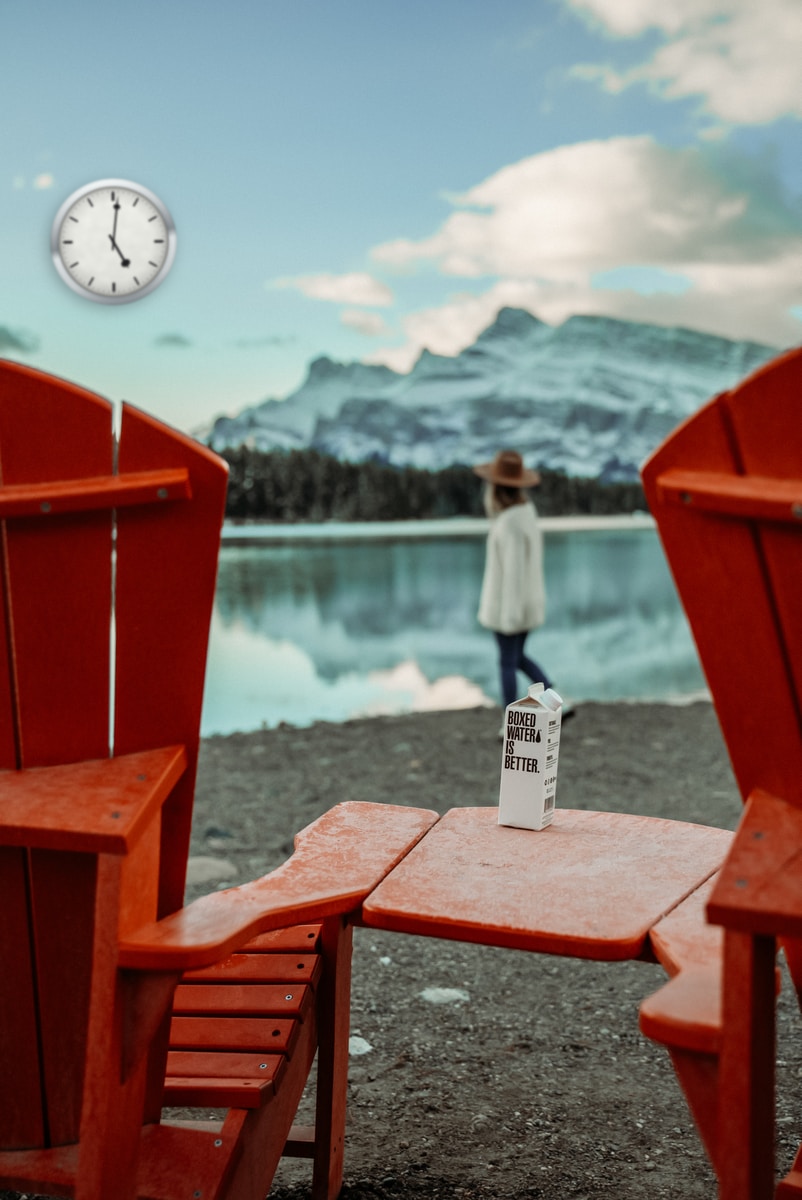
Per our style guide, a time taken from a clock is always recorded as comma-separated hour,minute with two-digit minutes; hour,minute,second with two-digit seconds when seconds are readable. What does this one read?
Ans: 5,01
